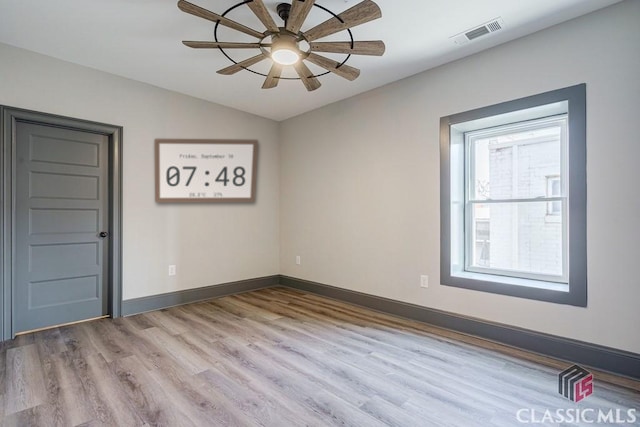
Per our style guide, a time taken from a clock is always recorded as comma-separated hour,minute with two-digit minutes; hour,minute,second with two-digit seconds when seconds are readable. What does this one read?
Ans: 7,48
